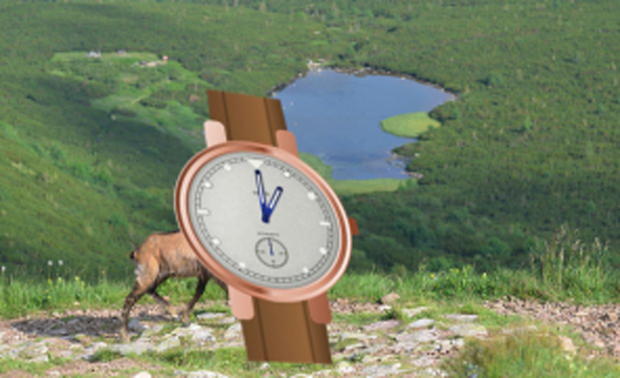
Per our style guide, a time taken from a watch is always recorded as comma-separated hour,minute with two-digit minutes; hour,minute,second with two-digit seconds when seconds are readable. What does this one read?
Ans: 1,00
